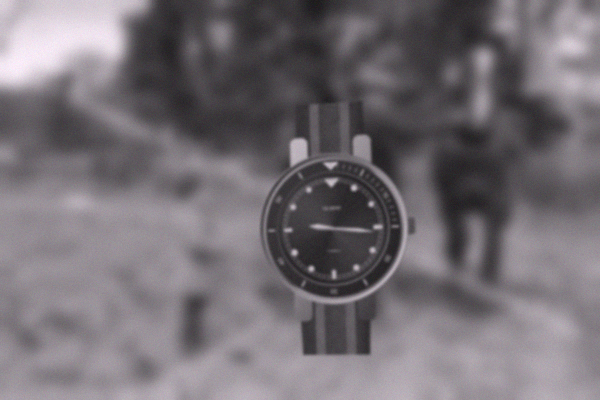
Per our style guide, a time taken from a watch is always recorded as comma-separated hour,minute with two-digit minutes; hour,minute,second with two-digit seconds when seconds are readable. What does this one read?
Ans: 9,16
